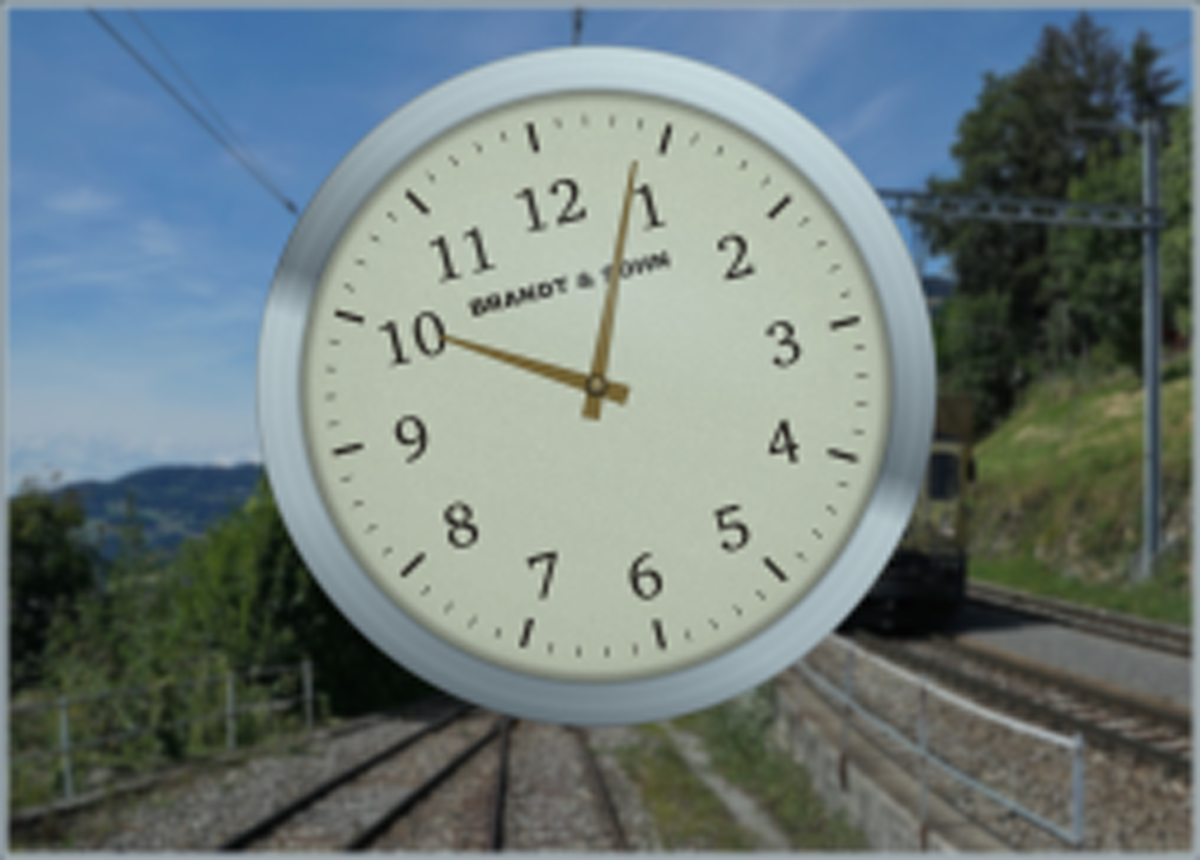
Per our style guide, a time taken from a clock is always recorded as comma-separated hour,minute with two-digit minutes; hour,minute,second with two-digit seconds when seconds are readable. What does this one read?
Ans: 10,04
